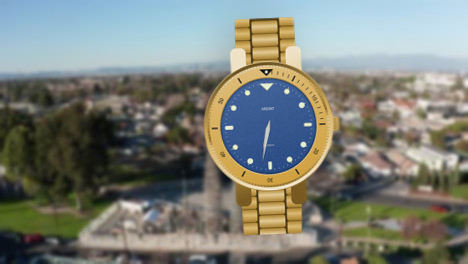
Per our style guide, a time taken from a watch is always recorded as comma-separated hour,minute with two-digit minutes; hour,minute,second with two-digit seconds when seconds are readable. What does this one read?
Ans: 6,32
